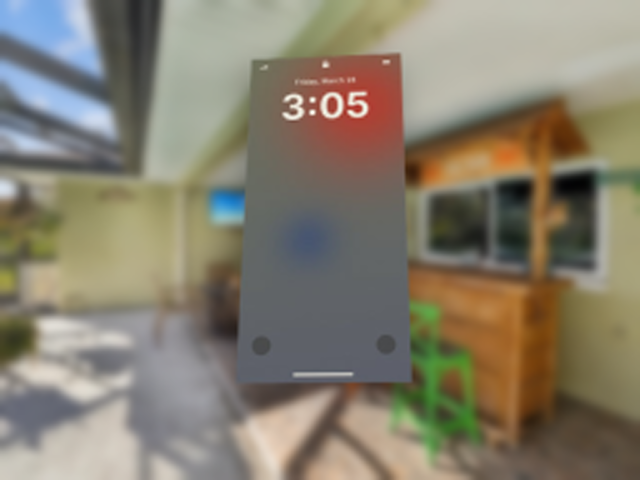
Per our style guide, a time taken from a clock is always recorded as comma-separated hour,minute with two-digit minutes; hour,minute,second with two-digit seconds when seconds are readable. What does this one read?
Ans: 3,05
